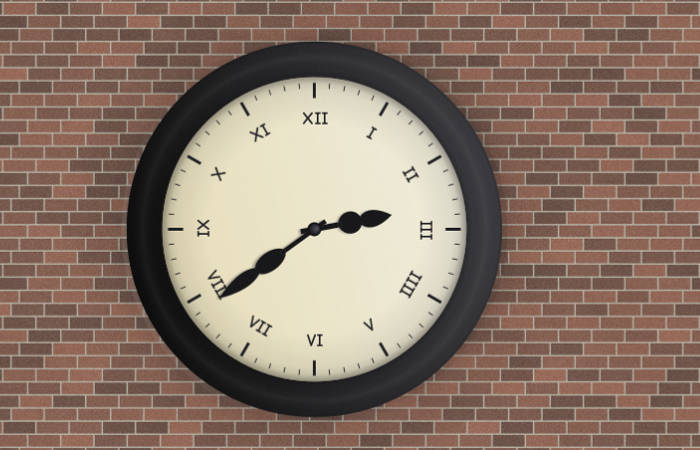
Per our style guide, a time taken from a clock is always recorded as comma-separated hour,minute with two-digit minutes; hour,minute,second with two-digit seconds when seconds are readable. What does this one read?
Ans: 2,39
